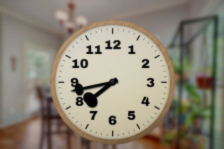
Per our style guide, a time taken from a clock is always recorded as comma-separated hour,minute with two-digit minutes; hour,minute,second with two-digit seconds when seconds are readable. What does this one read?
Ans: 7,43
